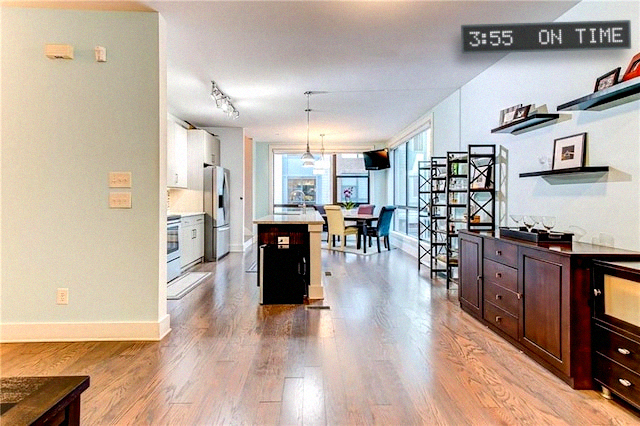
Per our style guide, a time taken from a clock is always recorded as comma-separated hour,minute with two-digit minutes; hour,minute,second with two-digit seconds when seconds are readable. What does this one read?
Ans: 3,55
